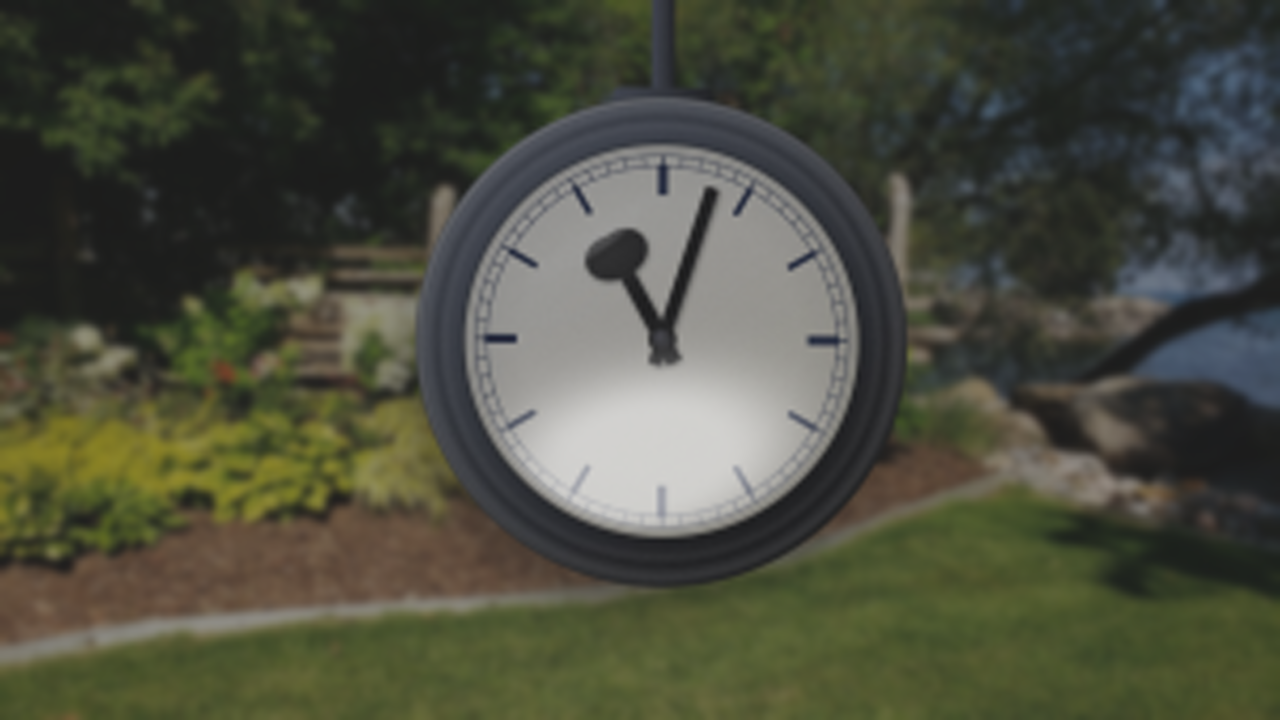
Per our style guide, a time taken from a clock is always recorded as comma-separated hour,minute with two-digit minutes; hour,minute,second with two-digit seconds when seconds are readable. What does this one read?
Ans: 11,03
